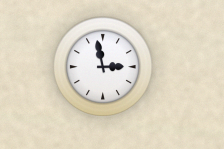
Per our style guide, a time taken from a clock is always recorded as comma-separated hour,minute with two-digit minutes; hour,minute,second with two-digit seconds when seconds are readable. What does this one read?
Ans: 2,58
